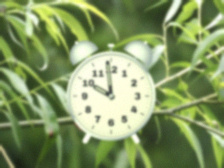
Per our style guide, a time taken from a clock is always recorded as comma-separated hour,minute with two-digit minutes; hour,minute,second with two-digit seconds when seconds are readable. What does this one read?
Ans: 9,59
